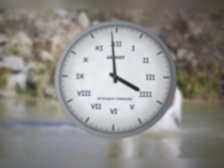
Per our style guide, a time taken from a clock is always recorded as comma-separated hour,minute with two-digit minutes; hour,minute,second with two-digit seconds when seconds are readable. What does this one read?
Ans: 3,59
